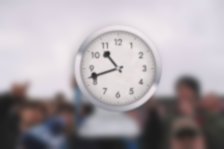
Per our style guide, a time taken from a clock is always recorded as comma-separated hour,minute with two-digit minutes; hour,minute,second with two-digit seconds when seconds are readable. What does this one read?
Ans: 10,42
